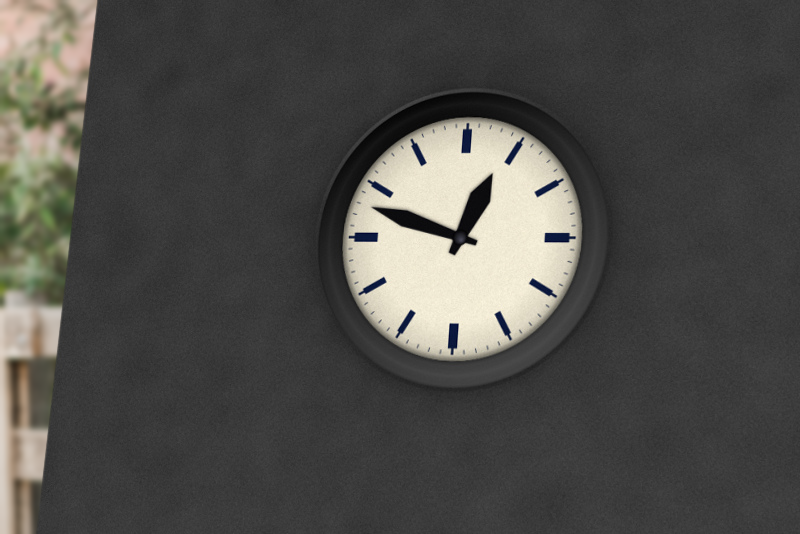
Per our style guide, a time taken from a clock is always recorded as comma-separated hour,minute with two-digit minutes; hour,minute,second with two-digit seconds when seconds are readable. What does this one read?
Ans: 12,48
